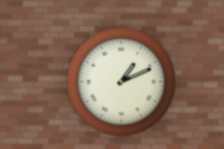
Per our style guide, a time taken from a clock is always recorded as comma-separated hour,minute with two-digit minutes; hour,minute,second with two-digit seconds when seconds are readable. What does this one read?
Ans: 1,11
